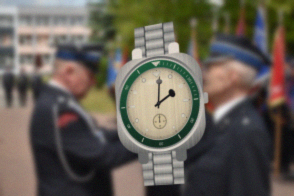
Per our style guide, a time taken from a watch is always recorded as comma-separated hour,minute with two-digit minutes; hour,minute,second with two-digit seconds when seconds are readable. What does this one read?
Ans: 2,01
